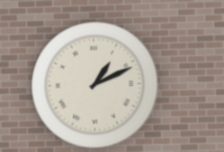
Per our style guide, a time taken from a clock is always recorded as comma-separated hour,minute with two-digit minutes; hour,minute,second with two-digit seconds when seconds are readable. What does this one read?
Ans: 1,11
